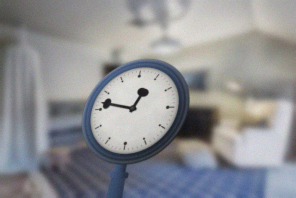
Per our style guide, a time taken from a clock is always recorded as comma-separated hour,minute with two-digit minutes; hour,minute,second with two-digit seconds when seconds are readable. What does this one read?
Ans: 12,47
